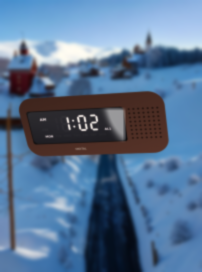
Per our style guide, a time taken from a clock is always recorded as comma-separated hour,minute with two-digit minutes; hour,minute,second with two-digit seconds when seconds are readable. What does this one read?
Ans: 1,02
